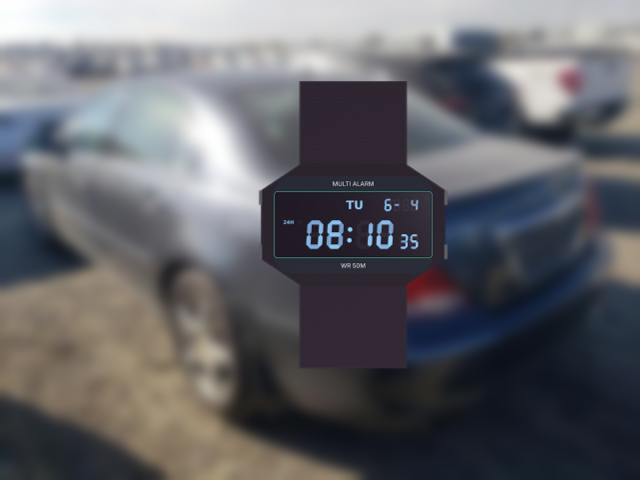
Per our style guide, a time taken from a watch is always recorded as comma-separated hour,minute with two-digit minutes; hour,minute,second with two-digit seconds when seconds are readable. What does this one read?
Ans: 8,10,35
